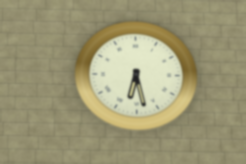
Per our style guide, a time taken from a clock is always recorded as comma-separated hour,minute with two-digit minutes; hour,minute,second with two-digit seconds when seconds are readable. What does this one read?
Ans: 6,28
